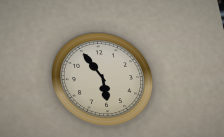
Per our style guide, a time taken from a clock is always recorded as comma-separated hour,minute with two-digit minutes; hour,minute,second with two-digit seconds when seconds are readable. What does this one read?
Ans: 5,55
